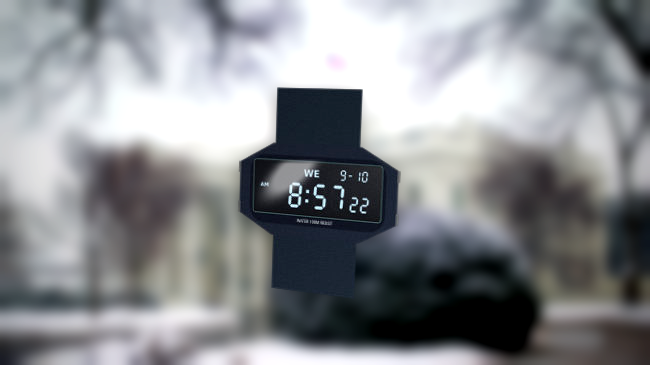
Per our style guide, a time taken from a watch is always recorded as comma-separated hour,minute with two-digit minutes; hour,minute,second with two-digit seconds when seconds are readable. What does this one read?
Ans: 8,57,22
